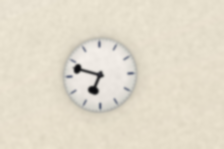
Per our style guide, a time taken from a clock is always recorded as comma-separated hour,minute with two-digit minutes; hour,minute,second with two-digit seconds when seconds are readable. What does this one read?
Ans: 6,48
